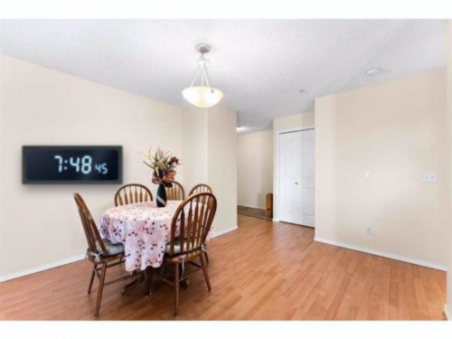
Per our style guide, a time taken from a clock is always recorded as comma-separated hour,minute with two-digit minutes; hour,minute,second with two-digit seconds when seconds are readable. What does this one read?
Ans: 7,48
